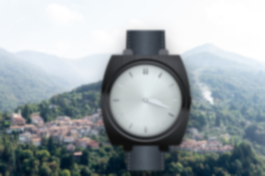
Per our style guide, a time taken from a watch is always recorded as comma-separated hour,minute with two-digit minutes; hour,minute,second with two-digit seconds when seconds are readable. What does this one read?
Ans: 3,18
